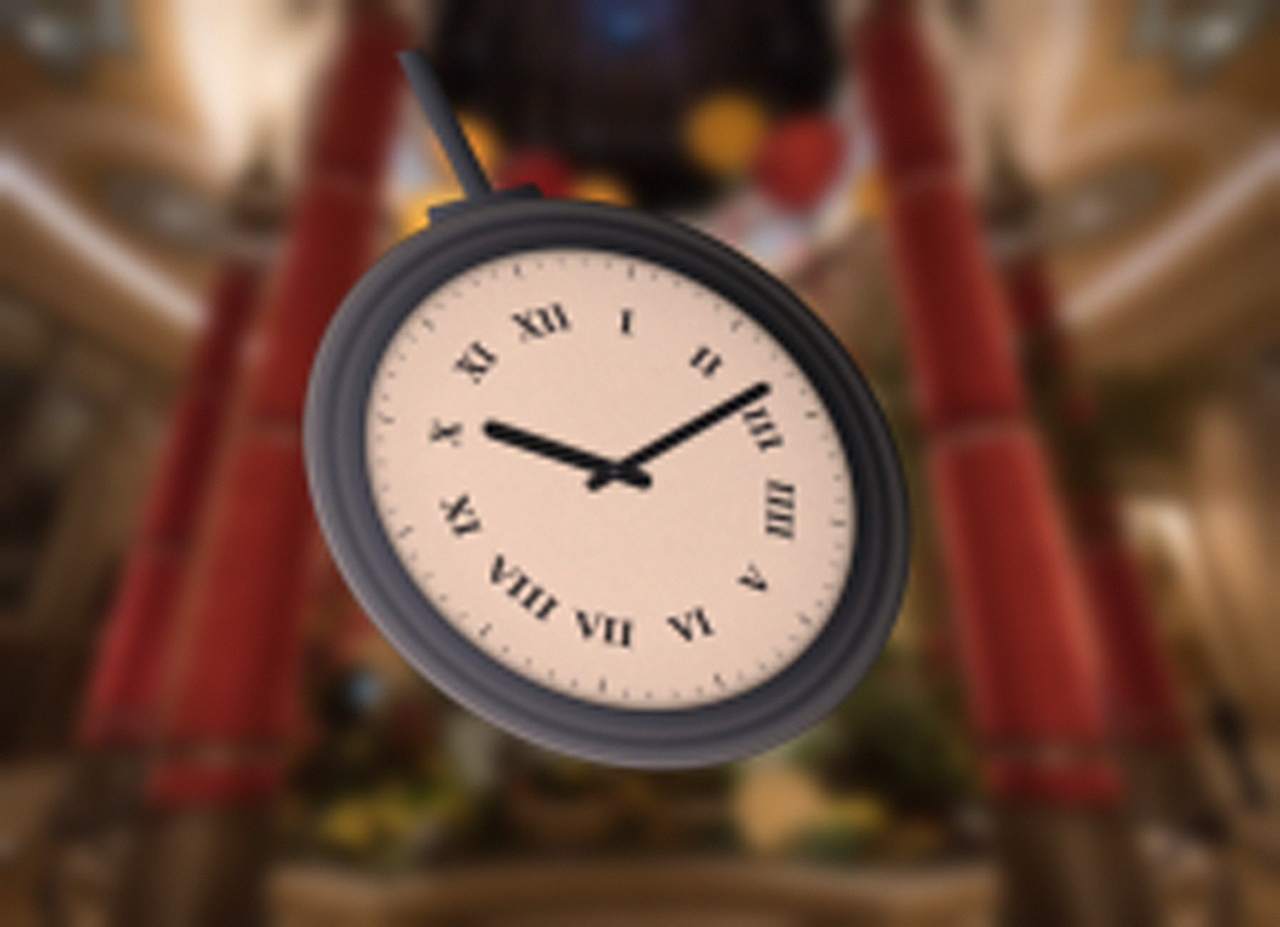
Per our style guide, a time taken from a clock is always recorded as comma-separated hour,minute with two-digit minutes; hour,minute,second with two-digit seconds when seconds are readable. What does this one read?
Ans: 10,13
